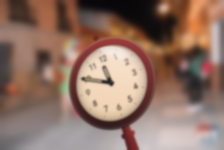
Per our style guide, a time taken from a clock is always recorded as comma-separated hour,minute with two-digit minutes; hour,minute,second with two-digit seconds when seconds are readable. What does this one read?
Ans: 11,50
